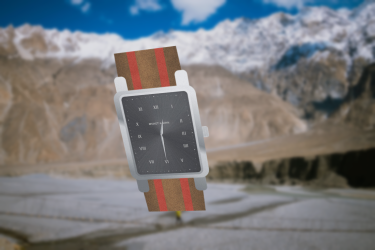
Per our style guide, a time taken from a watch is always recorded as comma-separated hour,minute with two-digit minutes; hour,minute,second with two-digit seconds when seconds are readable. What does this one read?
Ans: 12,30
